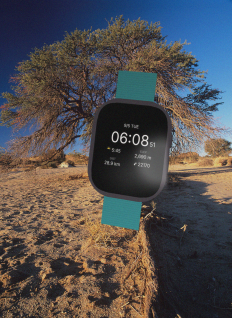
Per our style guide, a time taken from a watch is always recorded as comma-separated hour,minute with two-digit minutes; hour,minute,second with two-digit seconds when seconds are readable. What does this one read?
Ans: 6,08
